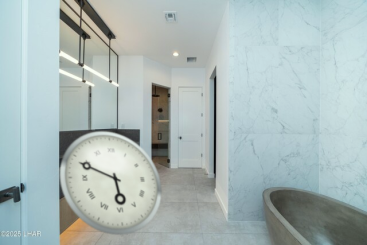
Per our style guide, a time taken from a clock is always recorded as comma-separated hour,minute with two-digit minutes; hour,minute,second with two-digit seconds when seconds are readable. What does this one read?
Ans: 5,49
